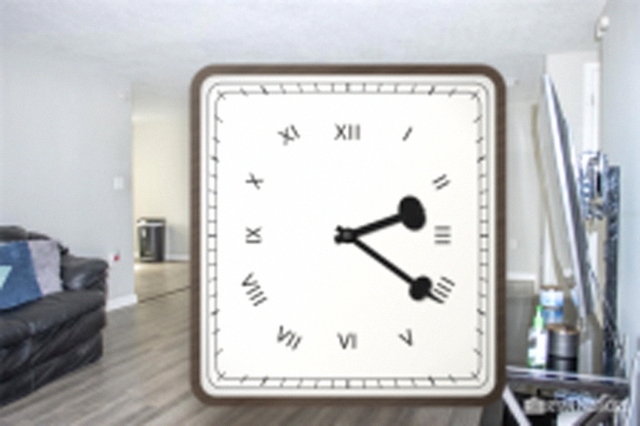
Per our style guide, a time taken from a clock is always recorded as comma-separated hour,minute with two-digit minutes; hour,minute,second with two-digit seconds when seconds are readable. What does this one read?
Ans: 2,21
